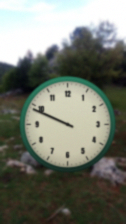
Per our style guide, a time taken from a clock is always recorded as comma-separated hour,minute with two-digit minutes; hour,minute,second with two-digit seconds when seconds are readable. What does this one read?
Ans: 9,49
